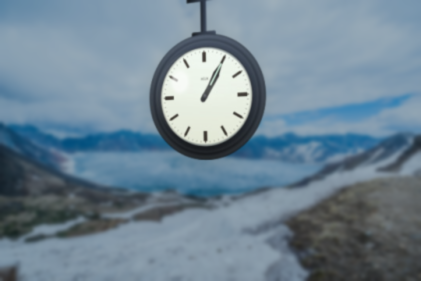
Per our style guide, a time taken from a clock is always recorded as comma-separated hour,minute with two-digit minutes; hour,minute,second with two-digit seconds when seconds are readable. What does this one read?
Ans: 1,05
